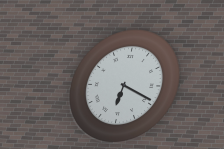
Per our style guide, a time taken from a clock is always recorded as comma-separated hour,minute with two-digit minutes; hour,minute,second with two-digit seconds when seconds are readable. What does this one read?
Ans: 6,19
